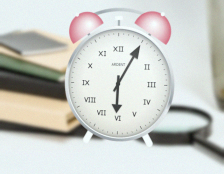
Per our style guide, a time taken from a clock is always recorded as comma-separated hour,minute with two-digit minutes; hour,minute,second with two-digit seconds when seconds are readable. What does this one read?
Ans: 6,05
